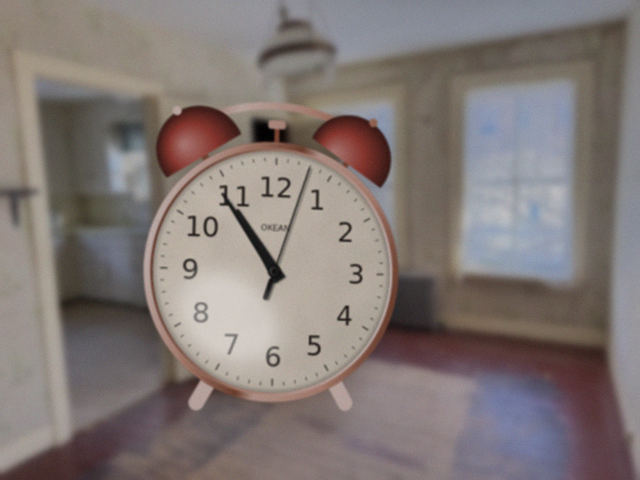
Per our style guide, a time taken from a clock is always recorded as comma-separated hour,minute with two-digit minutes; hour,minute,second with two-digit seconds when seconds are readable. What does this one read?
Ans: 10,54,03
